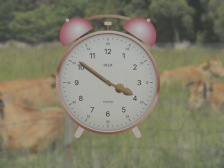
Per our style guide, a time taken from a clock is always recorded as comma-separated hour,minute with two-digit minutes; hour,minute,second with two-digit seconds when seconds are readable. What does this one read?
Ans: 3,51
